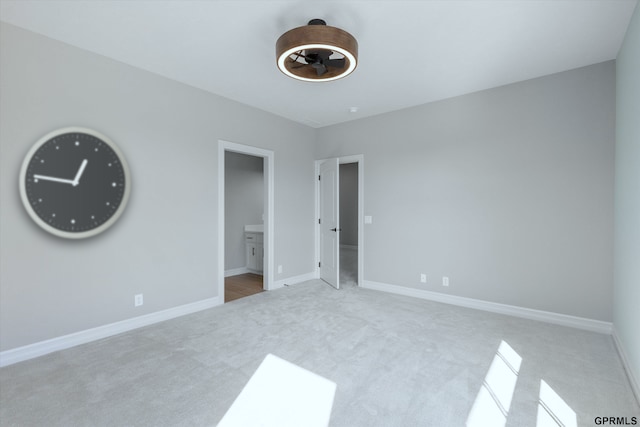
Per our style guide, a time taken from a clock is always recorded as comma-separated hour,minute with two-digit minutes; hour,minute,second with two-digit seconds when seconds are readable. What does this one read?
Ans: 12,46
